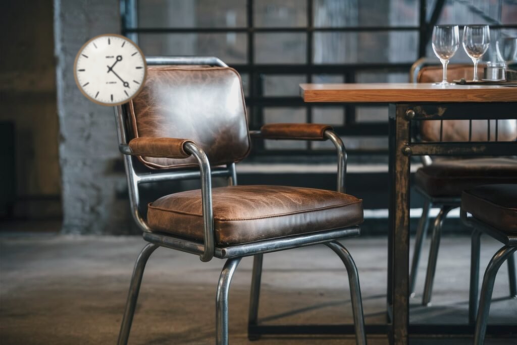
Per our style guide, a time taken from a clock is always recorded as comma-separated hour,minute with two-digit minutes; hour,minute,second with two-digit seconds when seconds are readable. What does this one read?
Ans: 1,23
